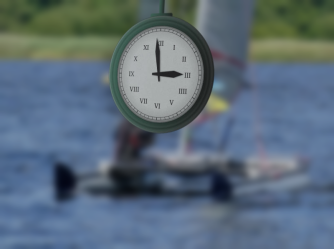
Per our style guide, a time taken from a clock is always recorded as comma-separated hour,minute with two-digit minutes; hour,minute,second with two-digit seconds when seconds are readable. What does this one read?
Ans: 2,59
